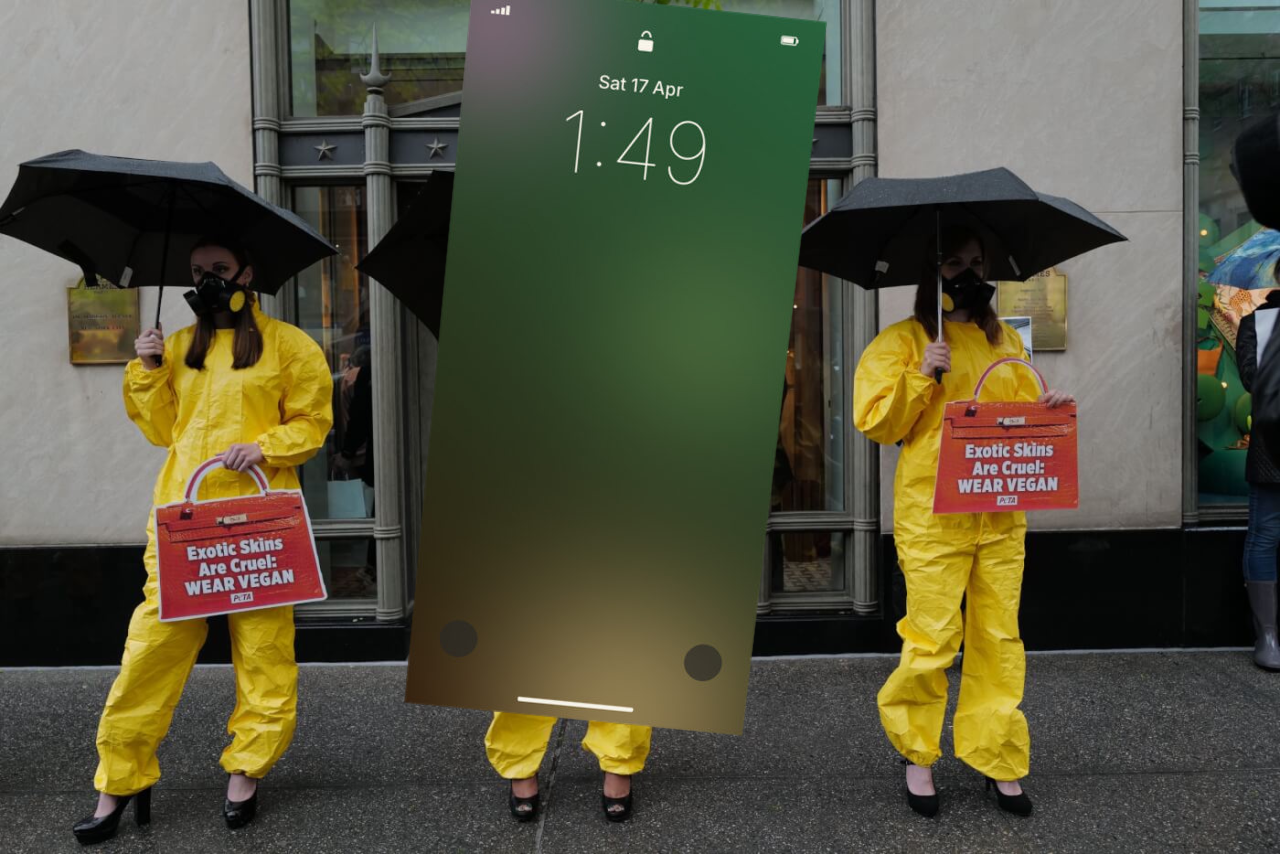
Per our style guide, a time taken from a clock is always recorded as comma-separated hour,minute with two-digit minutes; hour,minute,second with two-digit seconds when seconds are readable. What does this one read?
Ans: 1,49
